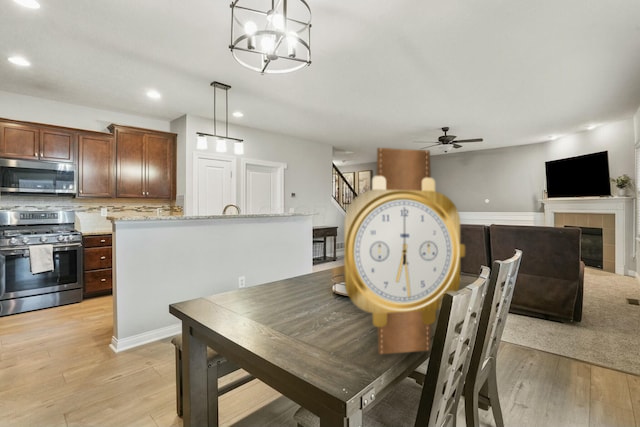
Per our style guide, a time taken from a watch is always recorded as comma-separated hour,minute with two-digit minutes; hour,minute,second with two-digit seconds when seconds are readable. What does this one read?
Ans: 6,29
